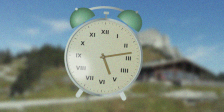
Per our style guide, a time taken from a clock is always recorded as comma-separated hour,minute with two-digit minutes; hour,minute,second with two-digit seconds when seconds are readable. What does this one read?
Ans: 5,13
